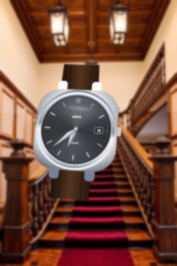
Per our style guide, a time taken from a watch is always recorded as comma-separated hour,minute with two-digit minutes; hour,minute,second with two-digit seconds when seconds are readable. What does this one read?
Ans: 6,38
